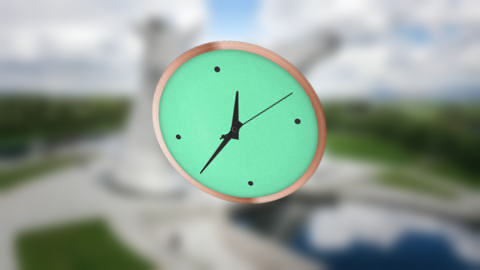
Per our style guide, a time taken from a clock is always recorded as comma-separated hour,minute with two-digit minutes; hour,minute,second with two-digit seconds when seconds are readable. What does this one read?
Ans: 12,38,11
